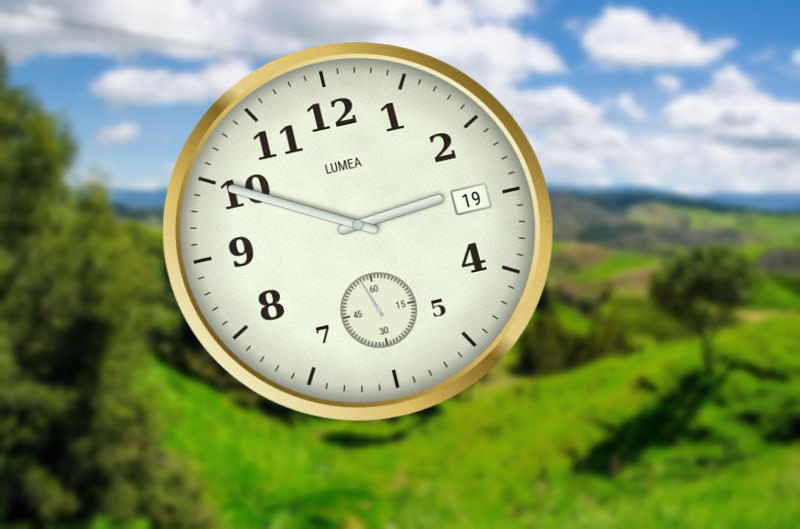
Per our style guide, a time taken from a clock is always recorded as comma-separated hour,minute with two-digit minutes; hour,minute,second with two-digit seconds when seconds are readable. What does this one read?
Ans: 2,49,57
